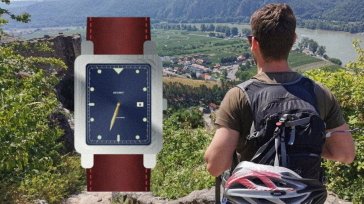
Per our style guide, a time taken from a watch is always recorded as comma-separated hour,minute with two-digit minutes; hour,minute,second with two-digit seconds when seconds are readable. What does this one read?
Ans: 6,33
